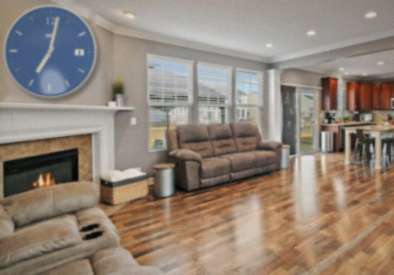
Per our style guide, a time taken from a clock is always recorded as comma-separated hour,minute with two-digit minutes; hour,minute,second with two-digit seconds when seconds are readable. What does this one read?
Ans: 7,02
